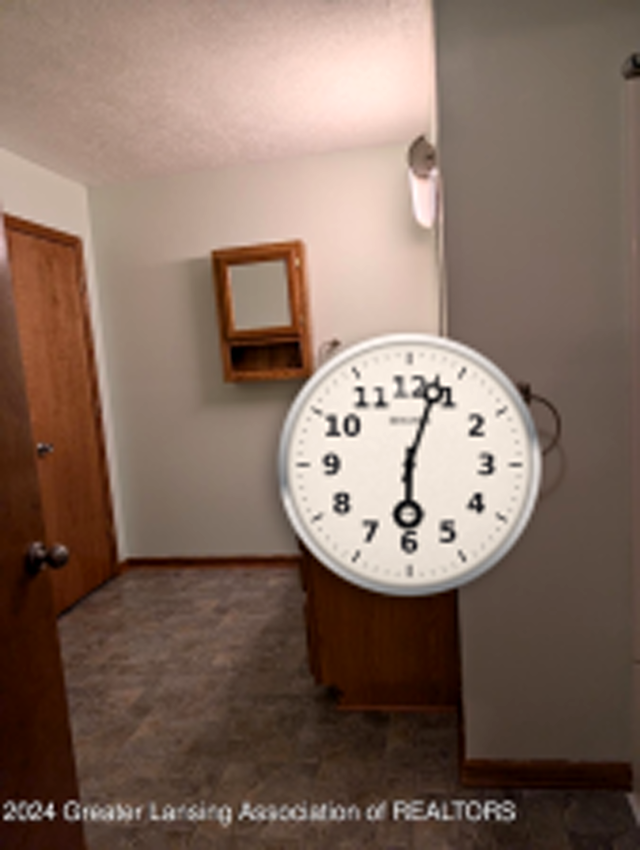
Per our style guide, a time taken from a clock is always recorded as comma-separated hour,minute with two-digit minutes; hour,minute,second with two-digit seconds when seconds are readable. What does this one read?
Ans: 6,03
